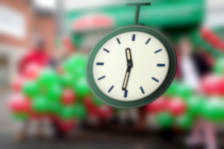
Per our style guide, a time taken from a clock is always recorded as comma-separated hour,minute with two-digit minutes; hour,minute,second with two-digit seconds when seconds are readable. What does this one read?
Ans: 11,31
